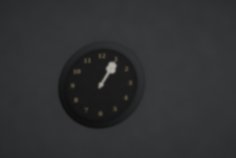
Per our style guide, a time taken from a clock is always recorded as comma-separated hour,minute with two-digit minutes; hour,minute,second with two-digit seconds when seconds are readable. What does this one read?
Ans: 1,05
